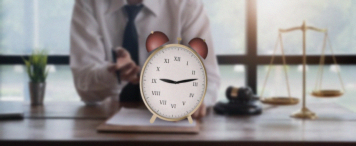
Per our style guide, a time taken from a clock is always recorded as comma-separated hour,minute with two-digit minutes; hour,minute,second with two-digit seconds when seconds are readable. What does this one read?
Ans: 9,13
